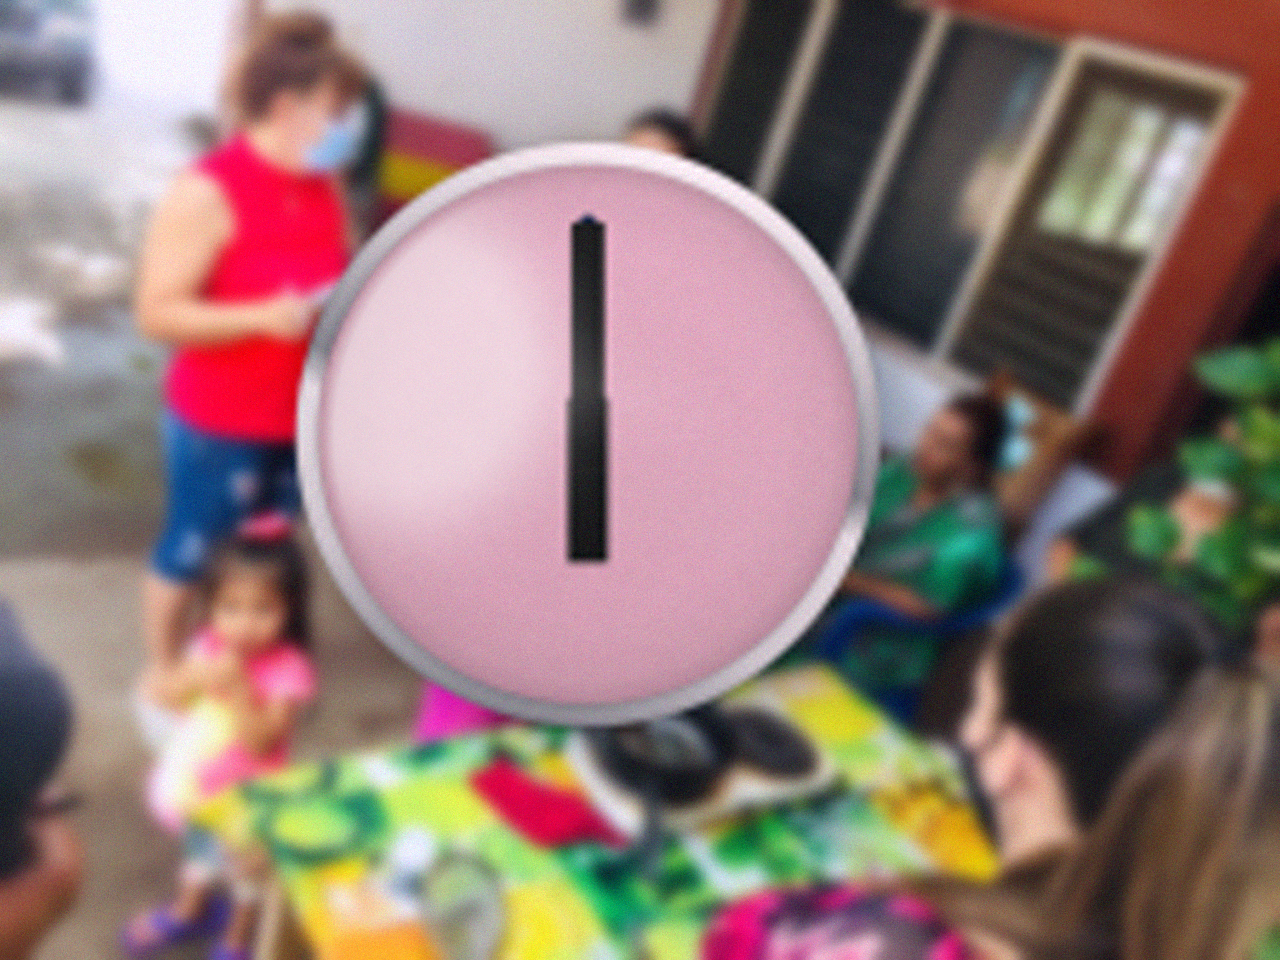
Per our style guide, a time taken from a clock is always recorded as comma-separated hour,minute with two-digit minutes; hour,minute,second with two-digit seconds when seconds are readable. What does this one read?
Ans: 6,00
